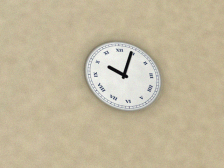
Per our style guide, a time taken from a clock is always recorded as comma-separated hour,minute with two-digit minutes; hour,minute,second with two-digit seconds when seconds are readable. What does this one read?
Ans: 10,04
